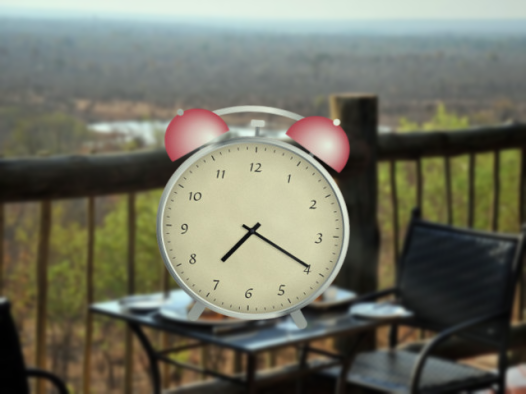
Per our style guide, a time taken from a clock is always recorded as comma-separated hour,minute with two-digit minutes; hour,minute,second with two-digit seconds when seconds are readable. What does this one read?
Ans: 7,20
